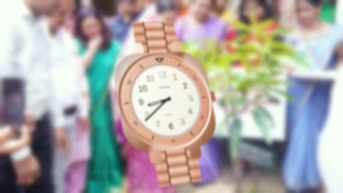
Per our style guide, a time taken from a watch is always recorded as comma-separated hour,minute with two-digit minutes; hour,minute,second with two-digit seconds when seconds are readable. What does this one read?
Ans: 8,39
